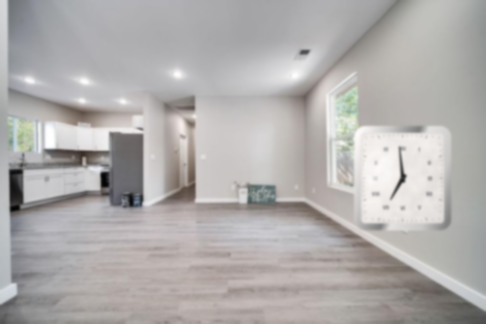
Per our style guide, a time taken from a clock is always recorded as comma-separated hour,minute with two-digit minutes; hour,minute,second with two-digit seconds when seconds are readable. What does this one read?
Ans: 6,59
